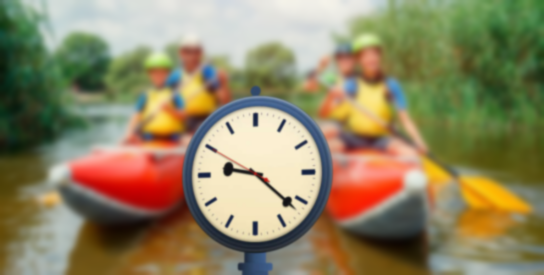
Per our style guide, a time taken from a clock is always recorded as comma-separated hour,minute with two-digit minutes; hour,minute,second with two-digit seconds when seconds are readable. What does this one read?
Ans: 9,21,50
